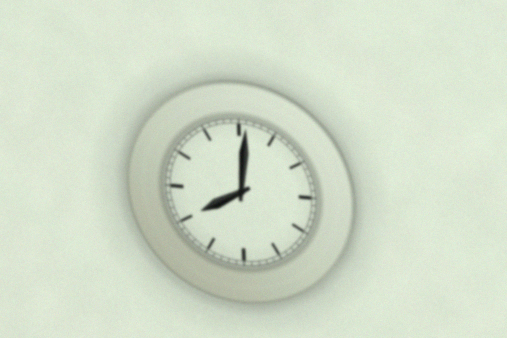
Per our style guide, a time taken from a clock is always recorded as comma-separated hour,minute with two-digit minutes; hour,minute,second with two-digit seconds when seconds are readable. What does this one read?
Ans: 8,01
